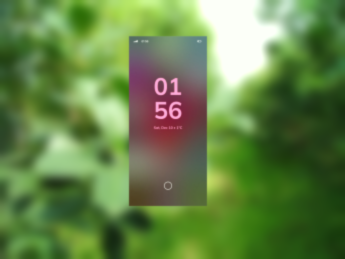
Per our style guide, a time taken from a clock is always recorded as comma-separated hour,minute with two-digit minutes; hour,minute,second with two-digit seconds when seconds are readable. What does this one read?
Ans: 1,56
